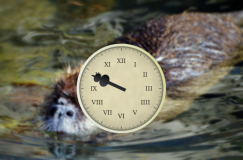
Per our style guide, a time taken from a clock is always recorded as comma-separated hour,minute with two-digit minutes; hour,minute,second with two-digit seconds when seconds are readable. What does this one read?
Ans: 9,49
